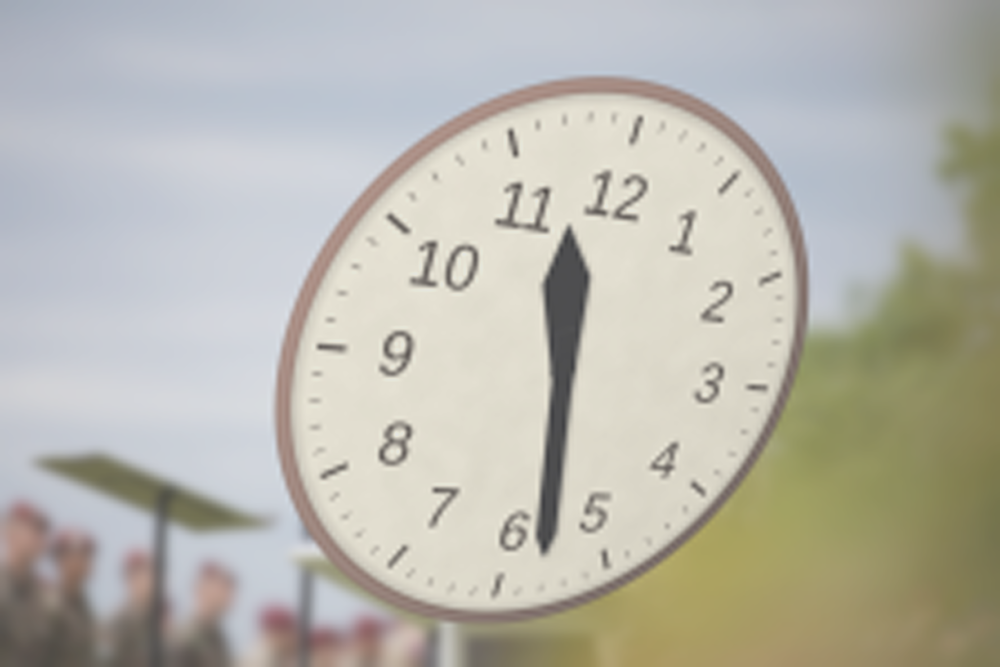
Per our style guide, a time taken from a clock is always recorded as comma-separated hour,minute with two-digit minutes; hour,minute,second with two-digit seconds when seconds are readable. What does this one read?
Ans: 11,28
